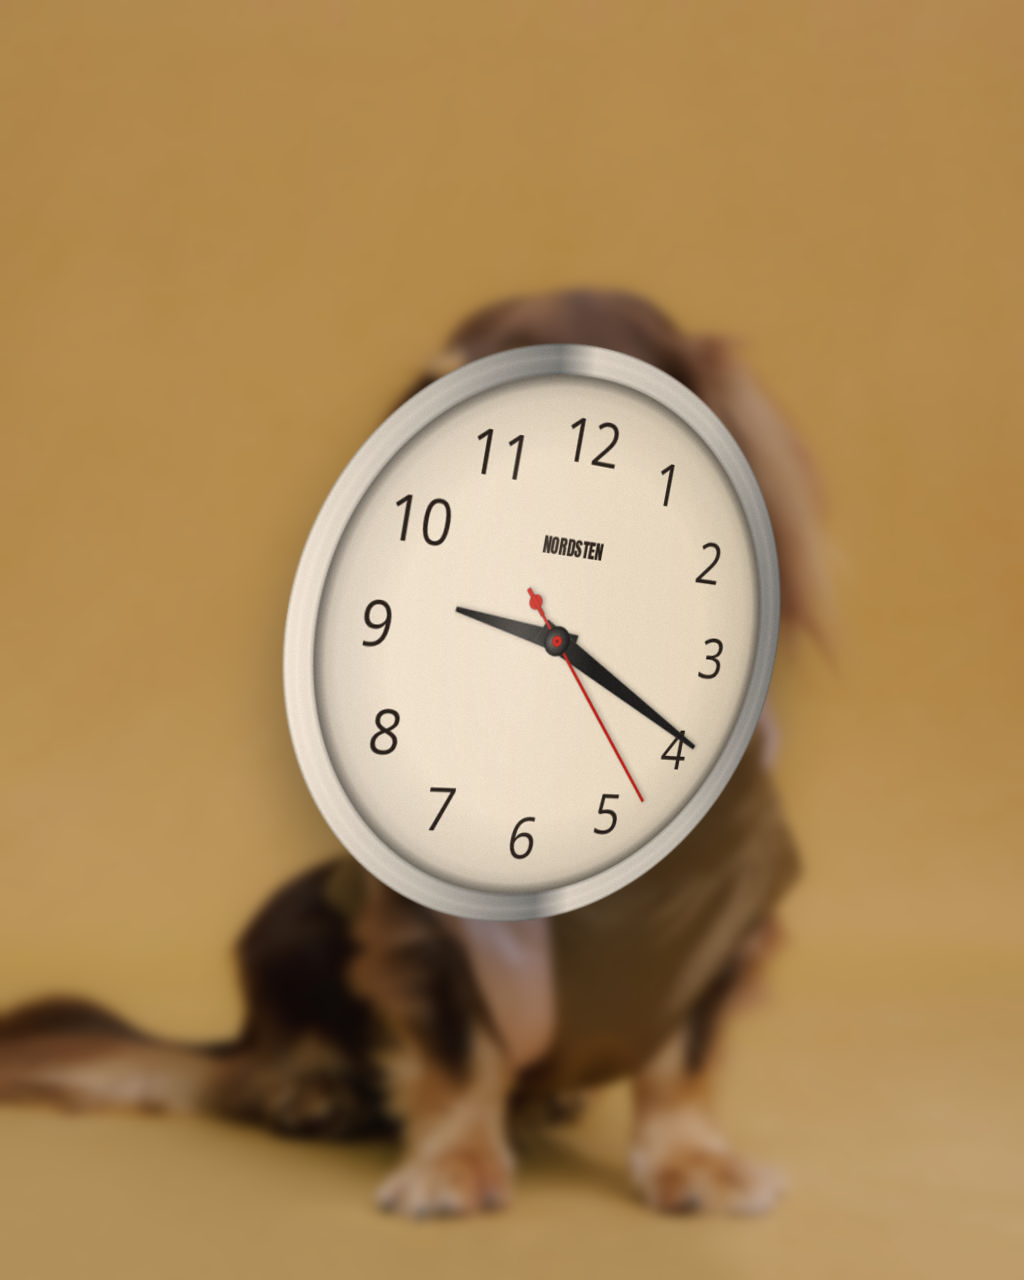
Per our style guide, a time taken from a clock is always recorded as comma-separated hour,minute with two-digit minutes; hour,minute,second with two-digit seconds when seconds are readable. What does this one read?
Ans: 9,19,23
